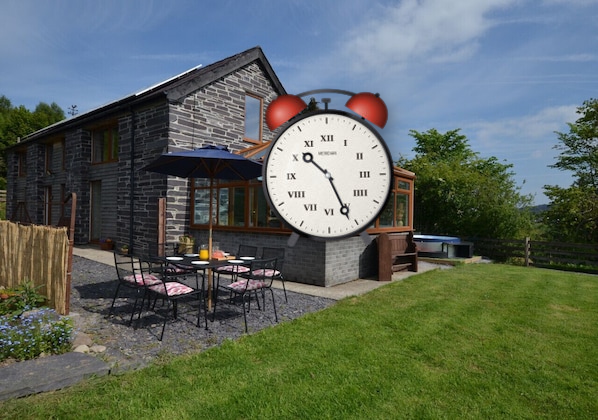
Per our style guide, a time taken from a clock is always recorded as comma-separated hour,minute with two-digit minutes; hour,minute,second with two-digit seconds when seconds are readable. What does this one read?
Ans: 10,26
